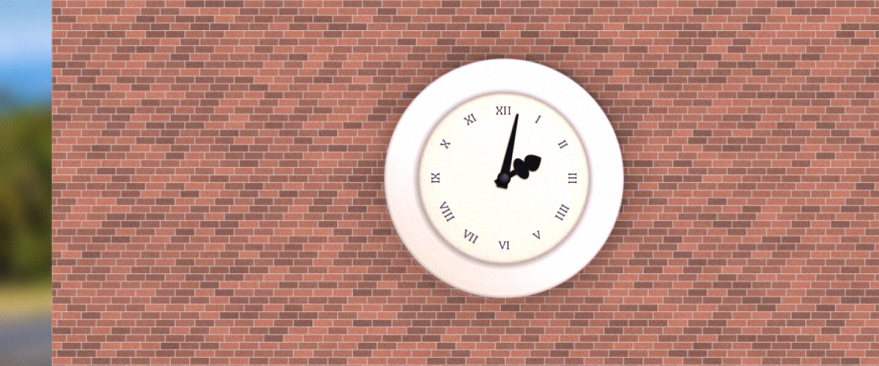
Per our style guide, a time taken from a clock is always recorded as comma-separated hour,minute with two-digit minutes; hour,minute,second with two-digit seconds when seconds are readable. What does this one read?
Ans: 2,02
